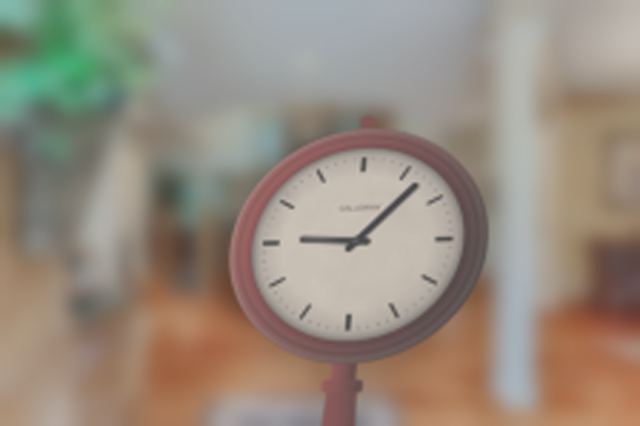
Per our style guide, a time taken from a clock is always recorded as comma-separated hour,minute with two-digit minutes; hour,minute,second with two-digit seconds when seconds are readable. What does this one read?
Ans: 9,07
